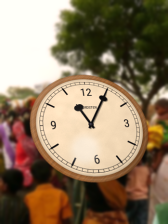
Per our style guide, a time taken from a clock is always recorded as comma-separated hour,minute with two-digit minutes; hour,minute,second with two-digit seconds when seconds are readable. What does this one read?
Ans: 11,05
